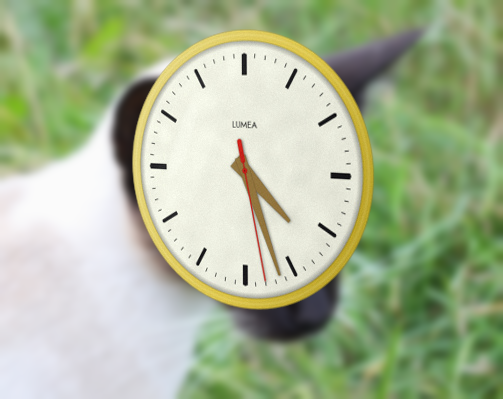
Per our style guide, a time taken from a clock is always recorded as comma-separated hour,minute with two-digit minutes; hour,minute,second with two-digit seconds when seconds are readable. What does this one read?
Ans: 4,26,28
